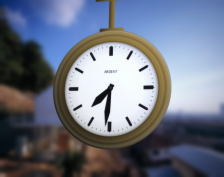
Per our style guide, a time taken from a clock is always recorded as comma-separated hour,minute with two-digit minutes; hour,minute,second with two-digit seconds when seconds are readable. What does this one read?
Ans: 7,31
